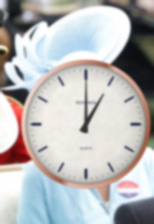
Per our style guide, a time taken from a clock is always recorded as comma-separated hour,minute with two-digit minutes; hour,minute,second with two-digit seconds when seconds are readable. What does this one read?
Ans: 1,00
